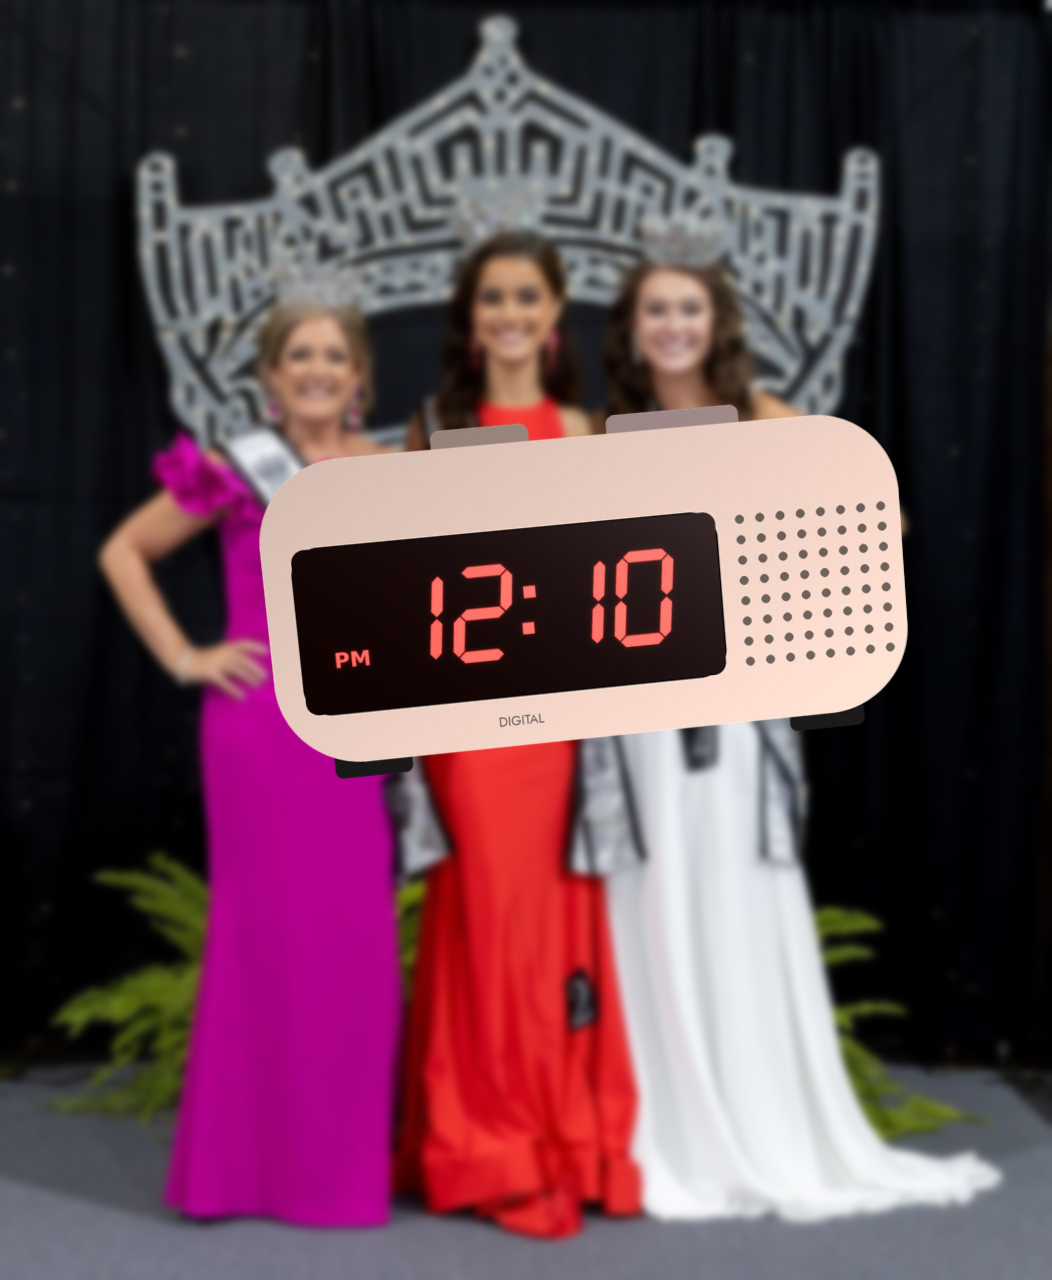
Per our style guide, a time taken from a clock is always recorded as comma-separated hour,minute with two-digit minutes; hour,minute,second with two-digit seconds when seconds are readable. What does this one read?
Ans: 12,10
